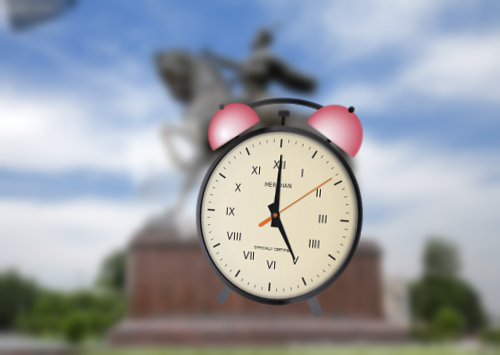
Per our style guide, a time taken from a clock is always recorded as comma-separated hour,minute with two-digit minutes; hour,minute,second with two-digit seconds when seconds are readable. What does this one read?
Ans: 5,00,09
